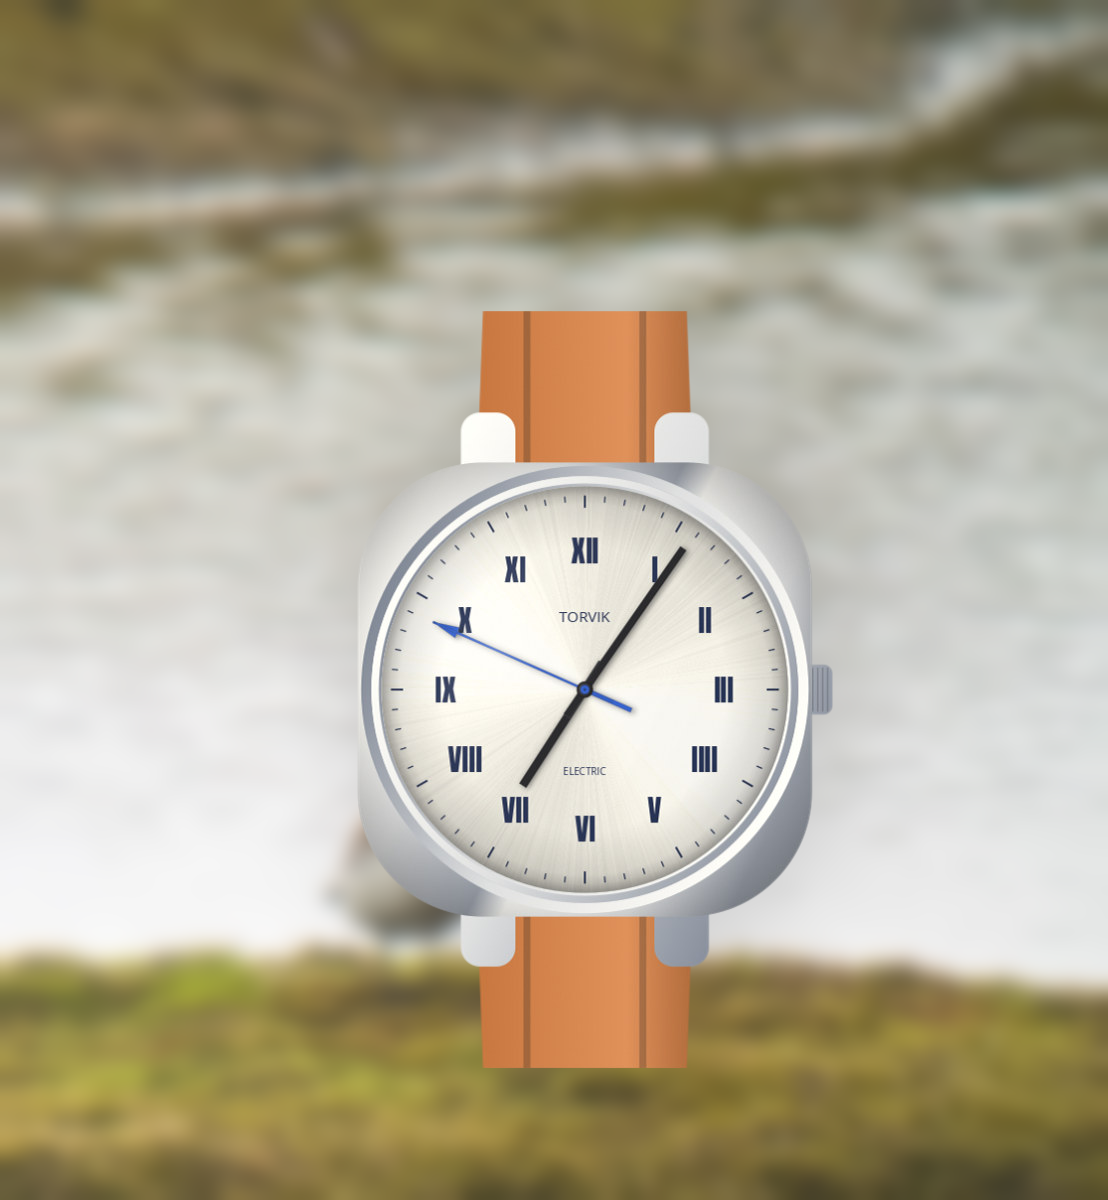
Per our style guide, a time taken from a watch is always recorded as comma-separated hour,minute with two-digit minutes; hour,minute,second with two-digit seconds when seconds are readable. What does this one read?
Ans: 7,05,49
